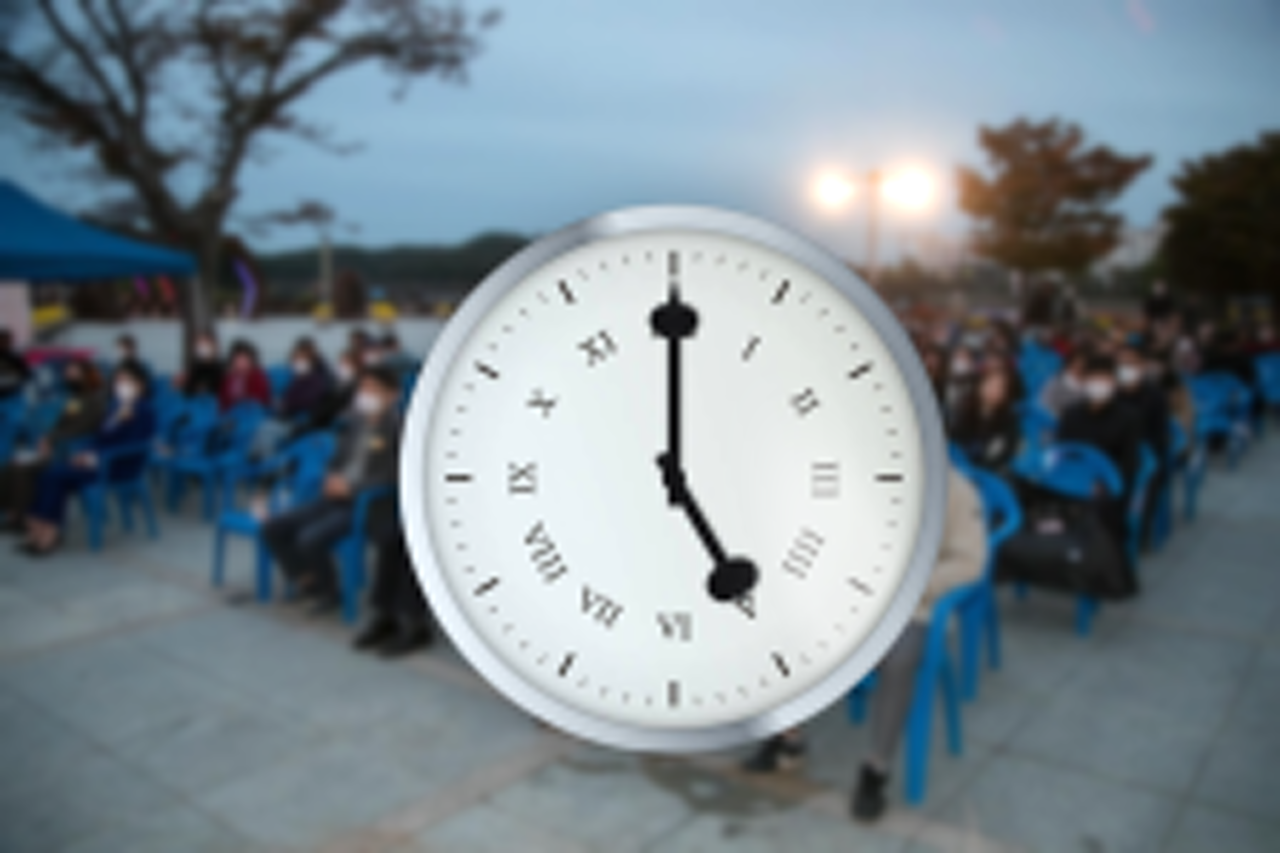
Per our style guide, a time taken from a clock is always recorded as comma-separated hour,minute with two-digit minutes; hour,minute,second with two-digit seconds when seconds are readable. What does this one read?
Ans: 5,00
